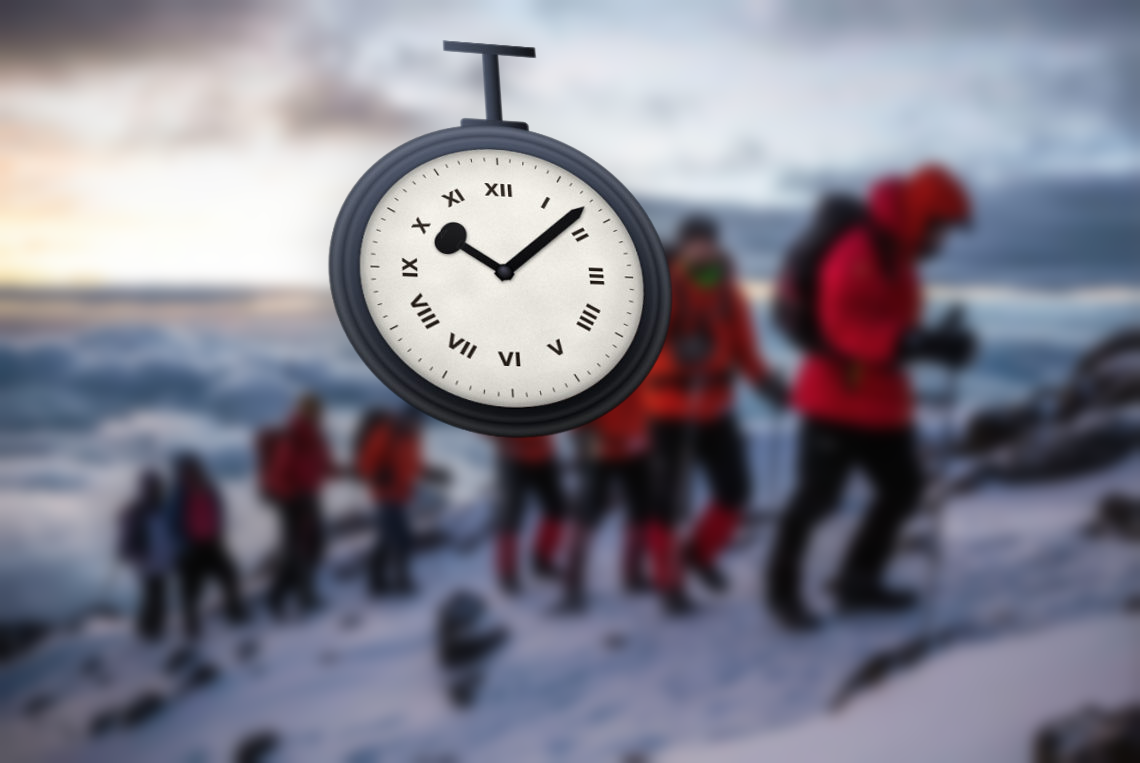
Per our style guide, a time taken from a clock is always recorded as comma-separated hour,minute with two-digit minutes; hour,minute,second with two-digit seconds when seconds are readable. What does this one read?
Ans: 10,08
